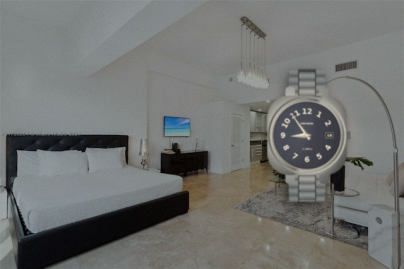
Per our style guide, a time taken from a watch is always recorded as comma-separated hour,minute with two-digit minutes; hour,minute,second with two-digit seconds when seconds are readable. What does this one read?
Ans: 8,54
